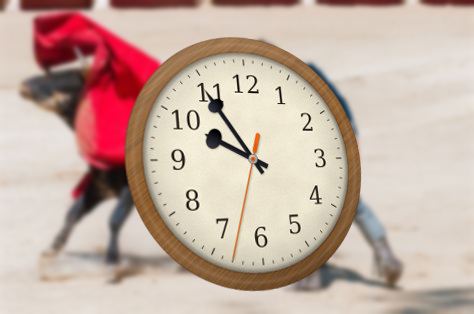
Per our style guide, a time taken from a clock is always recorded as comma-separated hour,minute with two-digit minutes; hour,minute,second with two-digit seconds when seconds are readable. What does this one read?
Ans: 9,54,33
